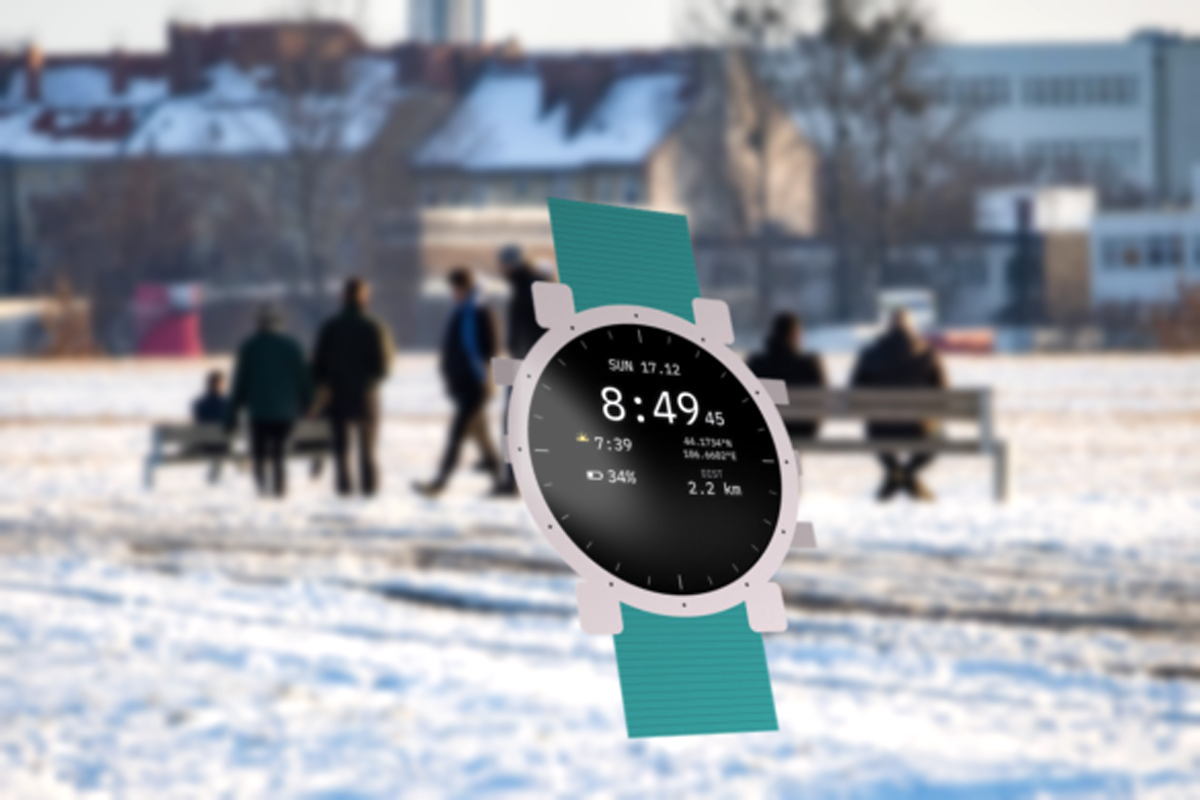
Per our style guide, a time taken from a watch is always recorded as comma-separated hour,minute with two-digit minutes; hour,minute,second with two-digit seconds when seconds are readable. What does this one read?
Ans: 8,49,45
